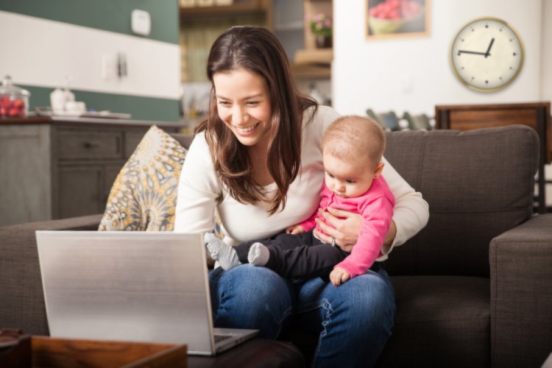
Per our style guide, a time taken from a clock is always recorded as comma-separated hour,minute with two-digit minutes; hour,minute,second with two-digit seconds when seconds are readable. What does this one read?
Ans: 12,46
